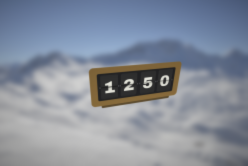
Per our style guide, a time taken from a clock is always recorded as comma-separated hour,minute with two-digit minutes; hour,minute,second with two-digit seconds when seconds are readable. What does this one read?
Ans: 12,50
